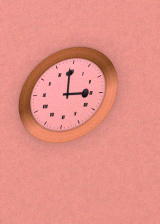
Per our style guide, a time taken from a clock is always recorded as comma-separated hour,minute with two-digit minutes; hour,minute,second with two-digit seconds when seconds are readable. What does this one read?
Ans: 2,59
